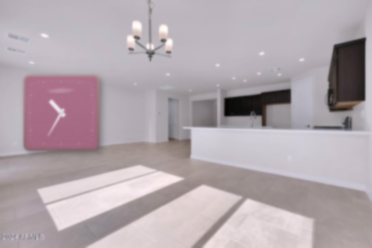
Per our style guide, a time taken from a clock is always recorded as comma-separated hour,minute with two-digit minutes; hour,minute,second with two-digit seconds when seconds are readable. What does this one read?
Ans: 10,35
